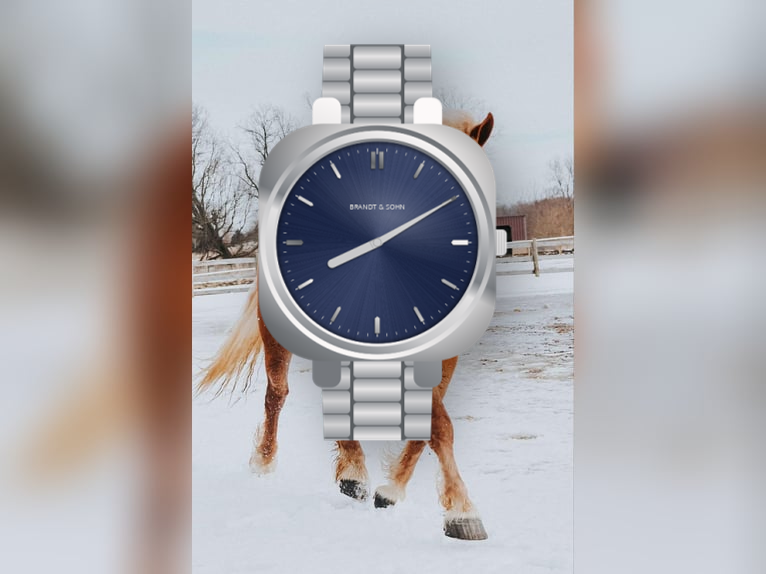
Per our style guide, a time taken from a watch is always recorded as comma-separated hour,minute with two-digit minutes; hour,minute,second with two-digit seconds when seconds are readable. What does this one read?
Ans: 8,10
